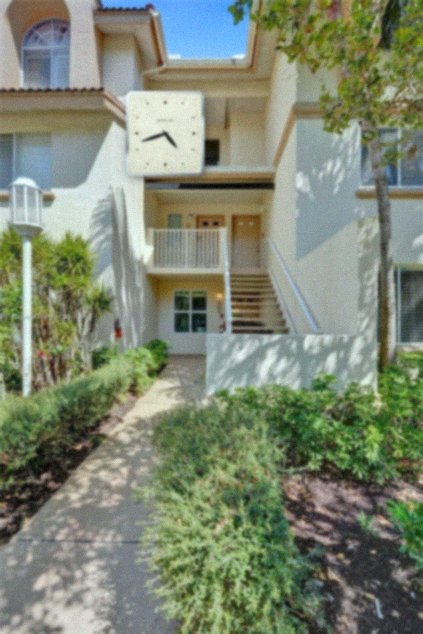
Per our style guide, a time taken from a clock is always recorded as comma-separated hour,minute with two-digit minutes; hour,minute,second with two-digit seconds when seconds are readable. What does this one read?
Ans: 4,42
